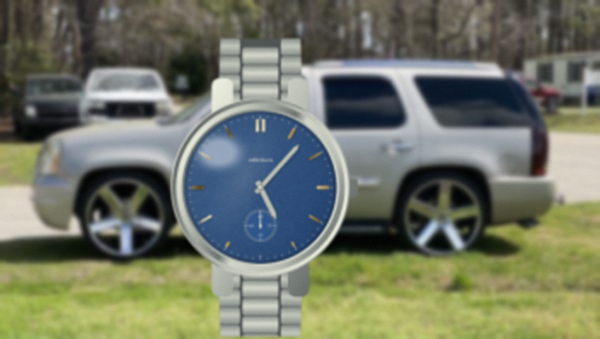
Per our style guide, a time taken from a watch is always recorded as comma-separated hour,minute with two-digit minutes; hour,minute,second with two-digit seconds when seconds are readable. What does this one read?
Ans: 5,07
